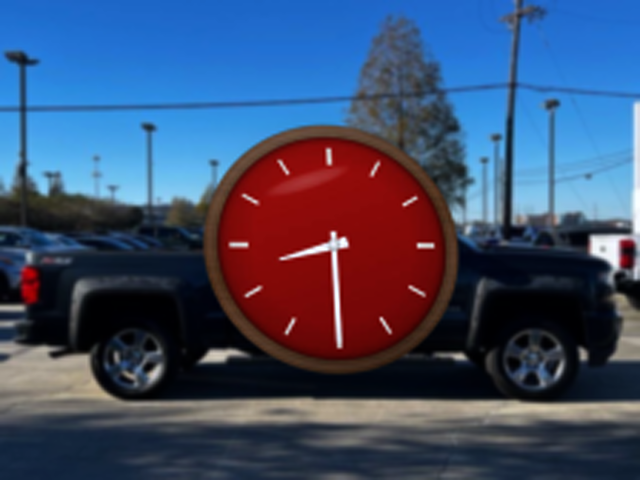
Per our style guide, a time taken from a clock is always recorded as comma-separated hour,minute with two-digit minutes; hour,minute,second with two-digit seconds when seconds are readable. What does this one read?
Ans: 8,30
